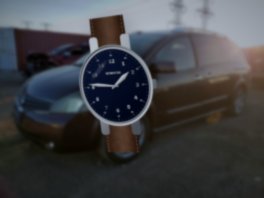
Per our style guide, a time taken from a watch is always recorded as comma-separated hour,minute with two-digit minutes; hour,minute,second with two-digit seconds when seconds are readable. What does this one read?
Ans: 1,46
